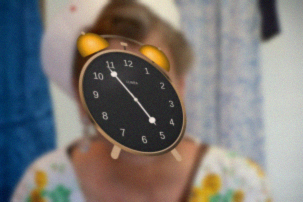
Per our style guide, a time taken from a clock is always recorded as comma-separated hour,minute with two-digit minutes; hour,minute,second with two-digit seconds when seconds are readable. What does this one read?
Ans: 4,54
